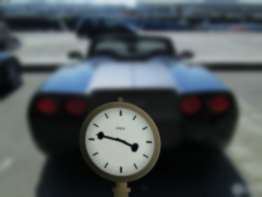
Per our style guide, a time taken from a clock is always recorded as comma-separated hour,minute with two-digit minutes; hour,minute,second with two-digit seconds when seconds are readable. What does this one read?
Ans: 3,47
